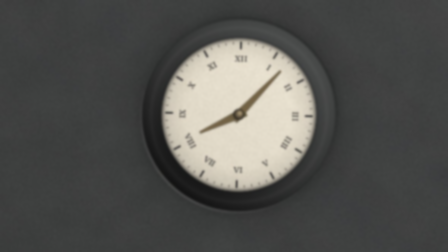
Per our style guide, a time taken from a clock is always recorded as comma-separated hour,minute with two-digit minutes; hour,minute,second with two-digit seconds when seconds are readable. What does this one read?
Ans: 8,07
